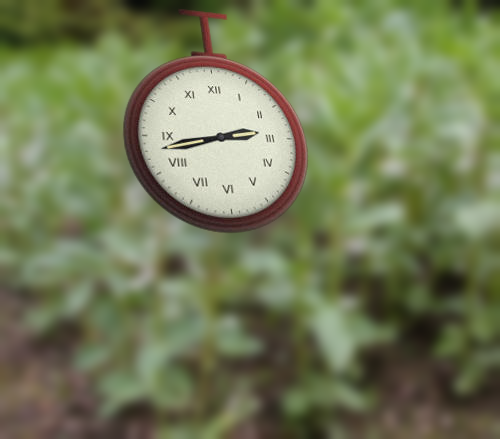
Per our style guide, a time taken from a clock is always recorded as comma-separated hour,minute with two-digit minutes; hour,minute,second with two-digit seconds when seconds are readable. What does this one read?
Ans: 2,43
